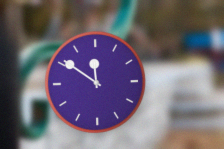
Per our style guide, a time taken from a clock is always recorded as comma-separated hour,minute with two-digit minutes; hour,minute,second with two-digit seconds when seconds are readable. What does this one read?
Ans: 11,51
